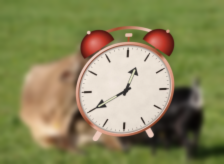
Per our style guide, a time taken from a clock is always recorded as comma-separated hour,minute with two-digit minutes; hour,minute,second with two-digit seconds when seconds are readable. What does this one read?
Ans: 12,40
